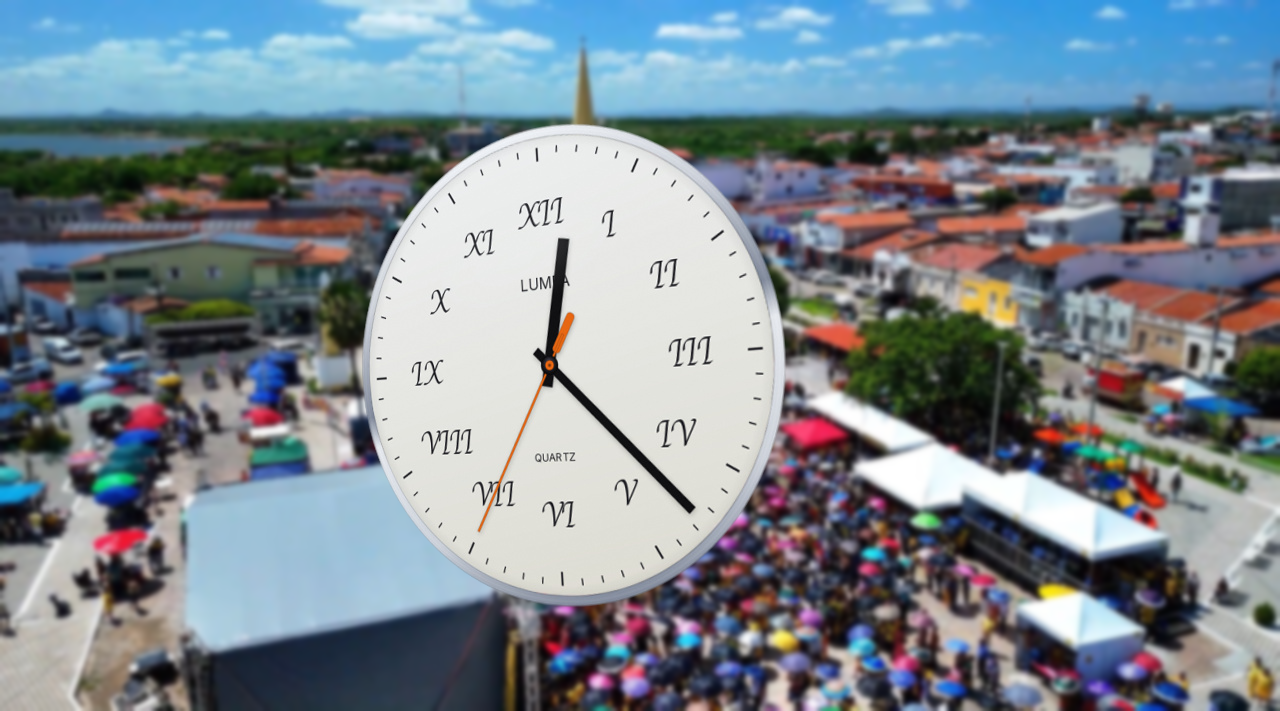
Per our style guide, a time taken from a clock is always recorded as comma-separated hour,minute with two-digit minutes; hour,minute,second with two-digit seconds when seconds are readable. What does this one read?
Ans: 12,22,35
